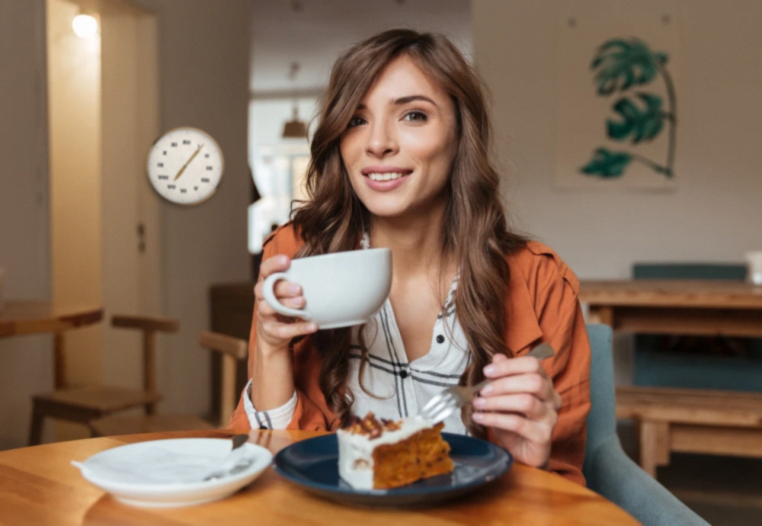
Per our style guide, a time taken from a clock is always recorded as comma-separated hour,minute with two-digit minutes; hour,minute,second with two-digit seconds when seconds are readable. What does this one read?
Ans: 7,06
